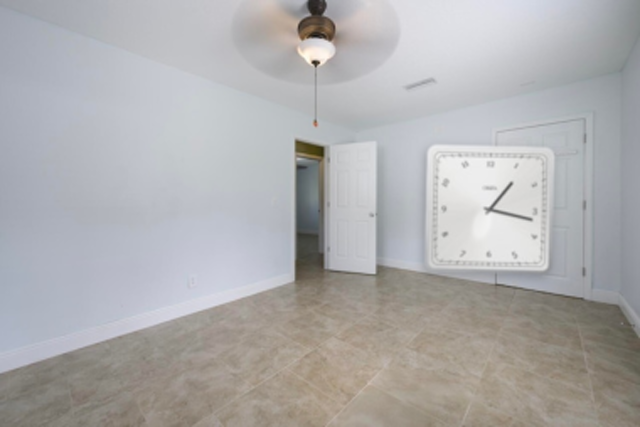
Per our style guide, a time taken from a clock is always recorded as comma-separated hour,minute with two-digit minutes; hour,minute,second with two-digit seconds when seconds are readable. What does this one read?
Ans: 1,17
